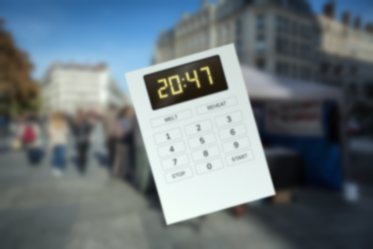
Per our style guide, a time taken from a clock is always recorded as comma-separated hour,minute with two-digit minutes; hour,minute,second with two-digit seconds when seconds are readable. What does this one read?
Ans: 20,47
